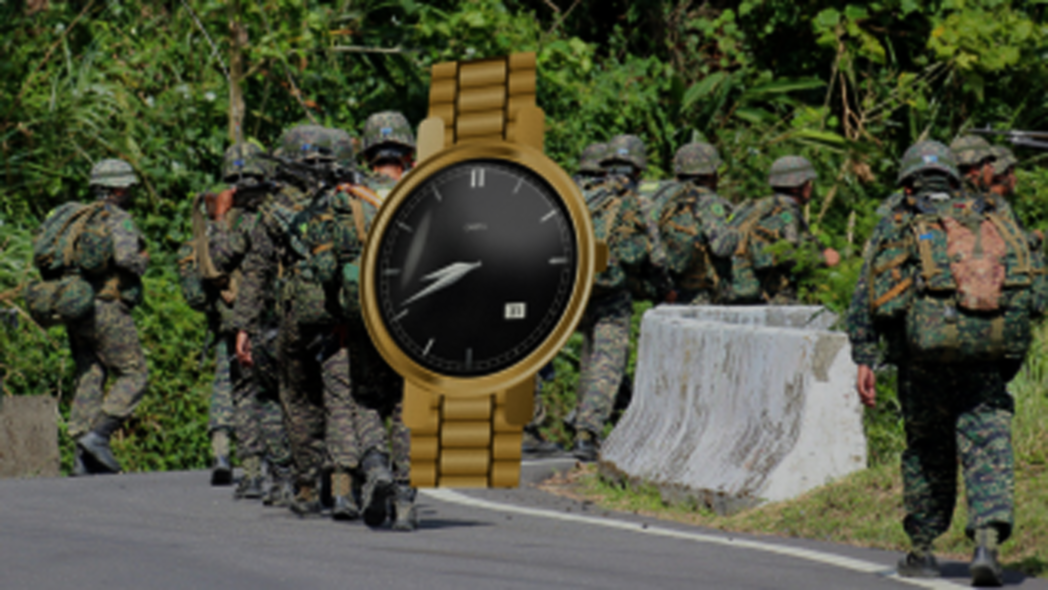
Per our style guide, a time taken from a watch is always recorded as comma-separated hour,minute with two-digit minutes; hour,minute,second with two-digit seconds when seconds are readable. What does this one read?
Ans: 8,41
